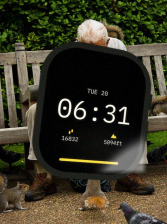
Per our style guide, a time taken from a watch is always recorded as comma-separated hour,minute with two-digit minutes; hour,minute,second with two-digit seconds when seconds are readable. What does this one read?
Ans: 6,31
